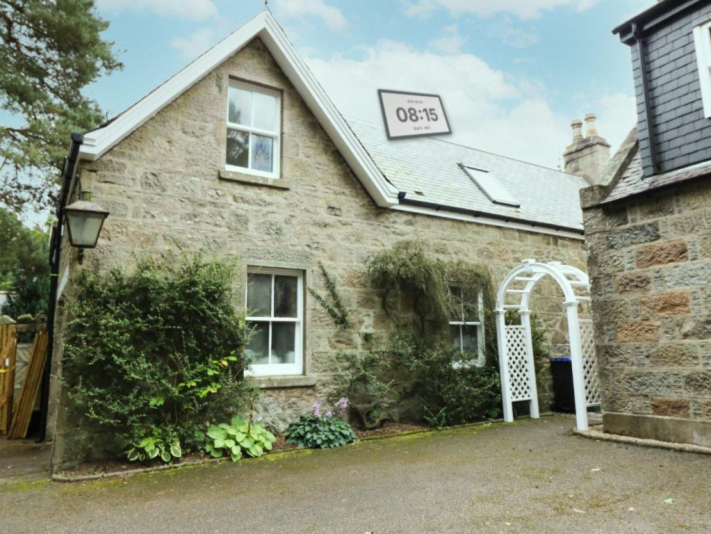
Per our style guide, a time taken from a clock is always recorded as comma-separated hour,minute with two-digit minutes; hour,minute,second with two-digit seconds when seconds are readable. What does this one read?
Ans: 8,15
